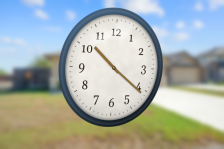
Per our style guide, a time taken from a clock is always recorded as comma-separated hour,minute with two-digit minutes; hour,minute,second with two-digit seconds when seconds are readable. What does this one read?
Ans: 10,21
